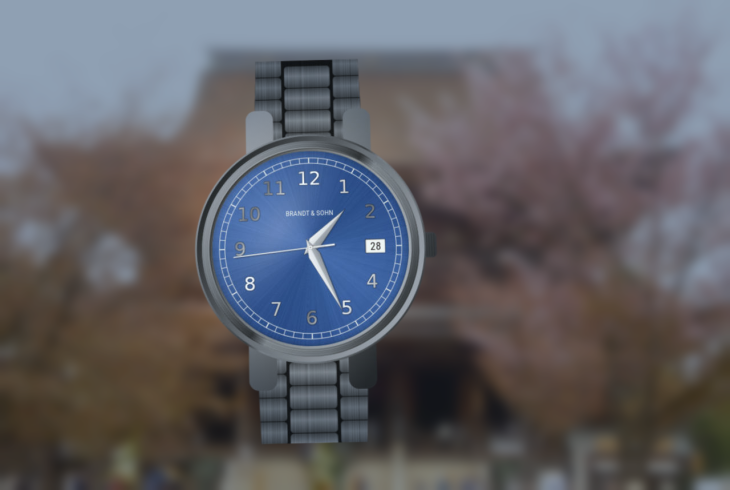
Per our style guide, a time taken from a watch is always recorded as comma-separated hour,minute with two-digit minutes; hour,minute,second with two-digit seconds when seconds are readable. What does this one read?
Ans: 1,25,44
